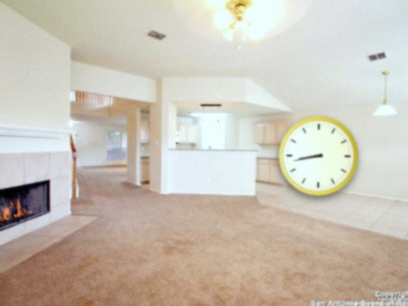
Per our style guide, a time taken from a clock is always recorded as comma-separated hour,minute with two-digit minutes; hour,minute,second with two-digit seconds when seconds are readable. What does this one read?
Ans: 8,43
